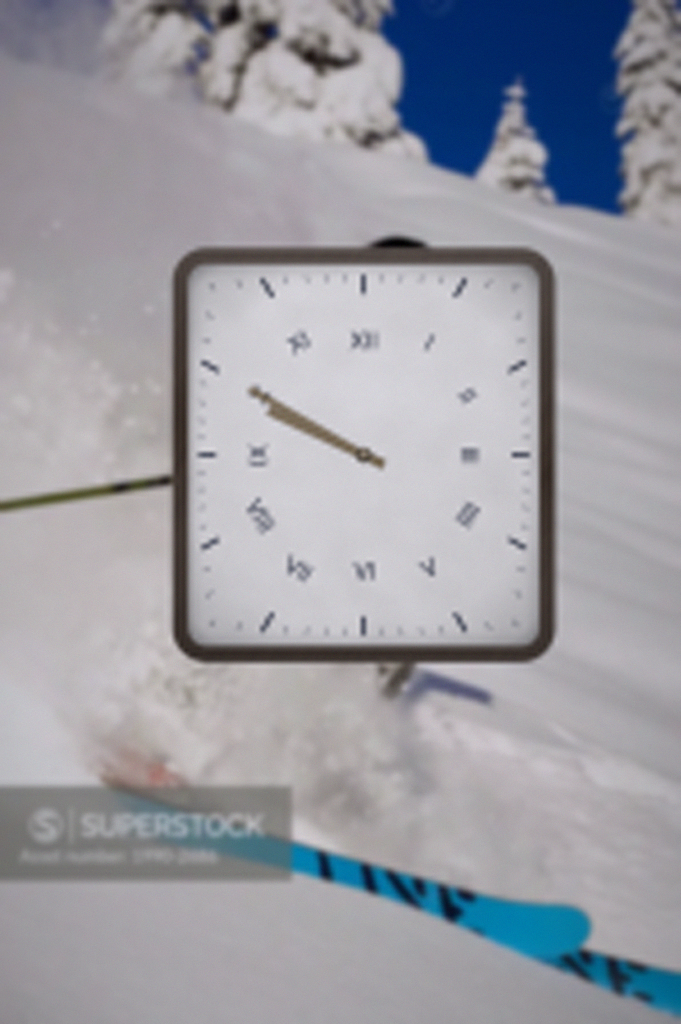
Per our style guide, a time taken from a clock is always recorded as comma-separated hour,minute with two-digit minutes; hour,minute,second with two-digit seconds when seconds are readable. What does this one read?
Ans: 9,50
